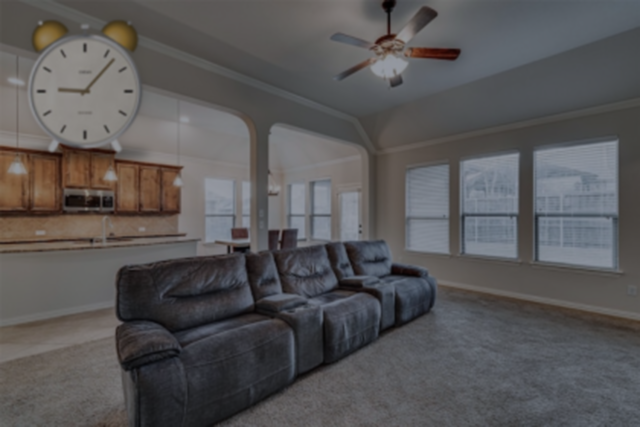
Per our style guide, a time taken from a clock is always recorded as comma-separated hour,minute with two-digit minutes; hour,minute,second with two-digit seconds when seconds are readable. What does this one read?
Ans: 9,07
